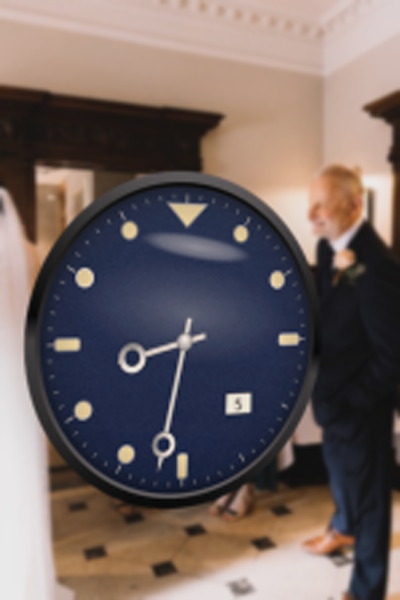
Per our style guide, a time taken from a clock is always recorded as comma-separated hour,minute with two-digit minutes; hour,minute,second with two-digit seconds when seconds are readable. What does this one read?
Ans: 8,32
